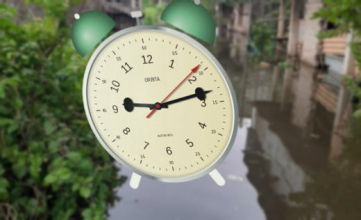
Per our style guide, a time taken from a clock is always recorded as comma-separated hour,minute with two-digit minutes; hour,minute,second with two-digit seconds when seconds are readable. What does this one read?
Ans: 9,13,09
